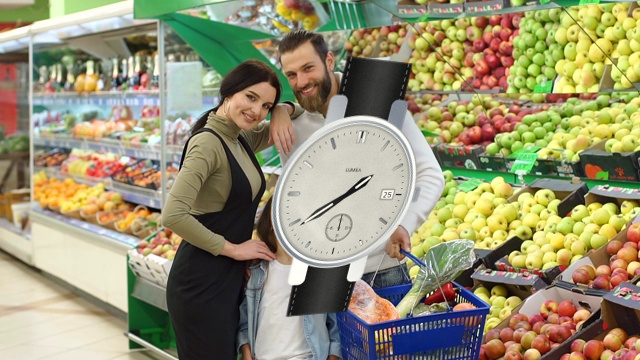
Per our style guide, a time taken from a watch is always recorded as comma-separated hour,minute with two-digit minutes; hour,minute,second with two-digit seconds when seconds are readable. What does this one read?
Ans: 1,39
